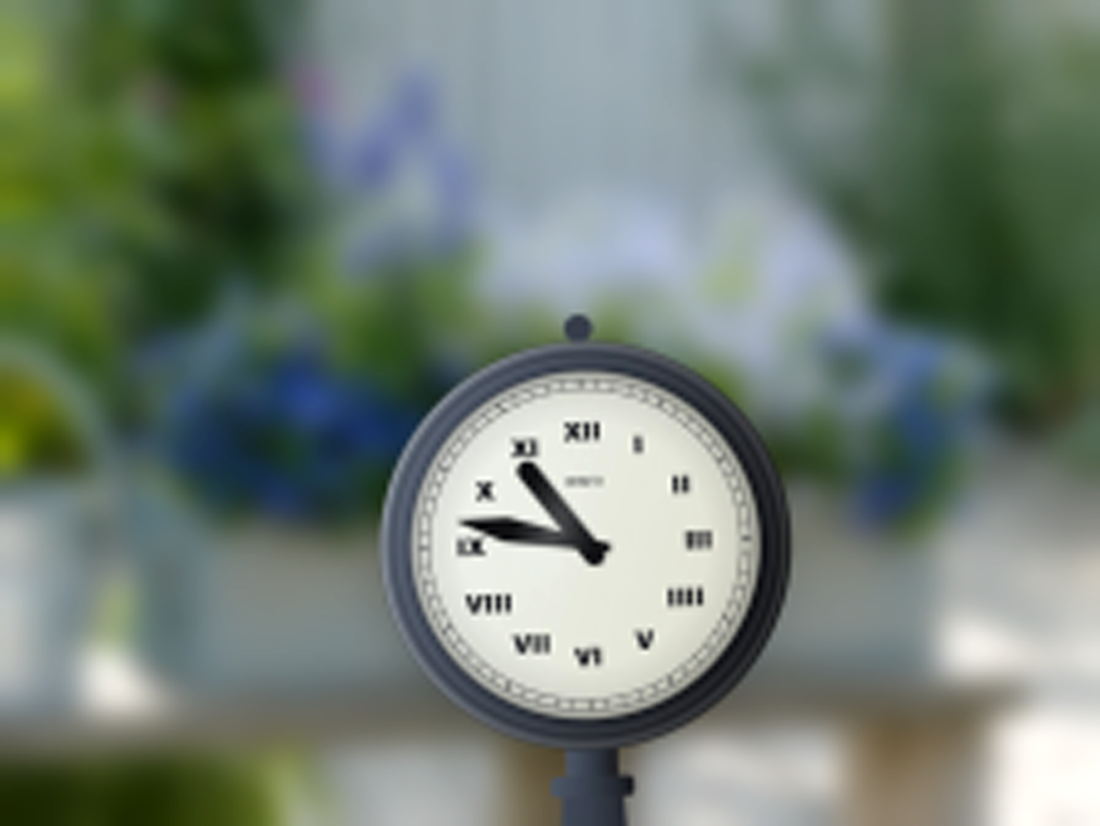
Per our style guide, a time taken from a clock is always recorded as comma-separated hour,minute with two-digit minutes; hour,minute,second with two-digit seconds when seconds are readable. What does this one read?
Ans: 10,47
